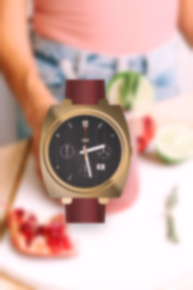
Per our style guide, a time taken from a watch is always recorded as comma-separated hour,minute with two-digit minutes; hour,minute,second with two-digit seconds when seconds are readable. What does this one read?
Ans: 2,28
